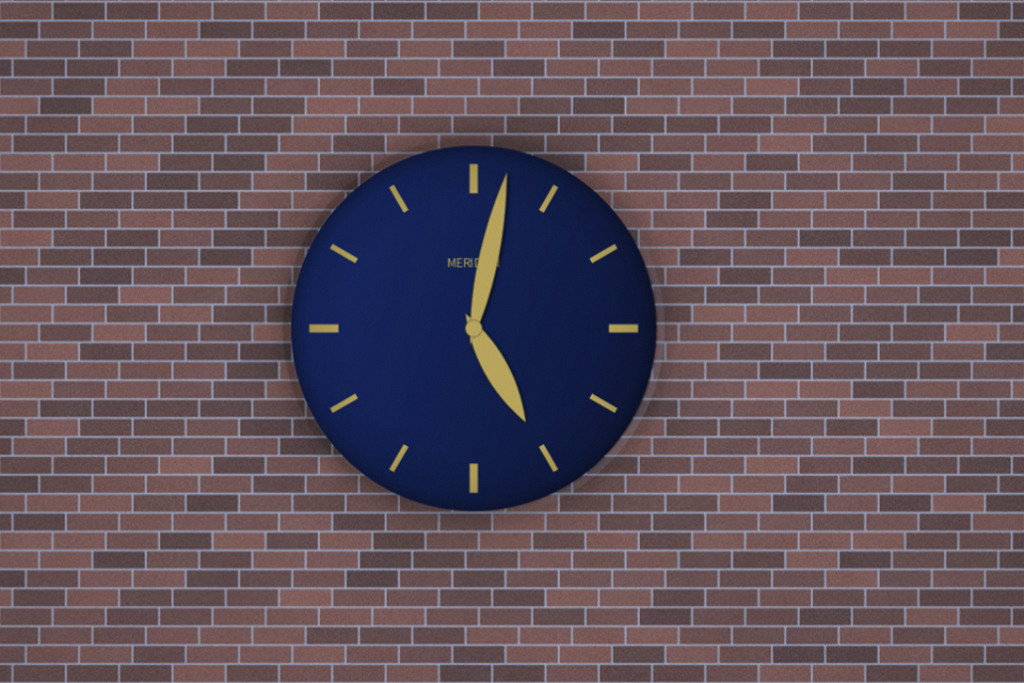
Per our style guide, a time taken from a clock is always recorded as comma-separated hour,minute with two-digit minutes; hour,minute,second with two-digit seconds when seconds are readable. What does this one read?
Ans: 5,02
